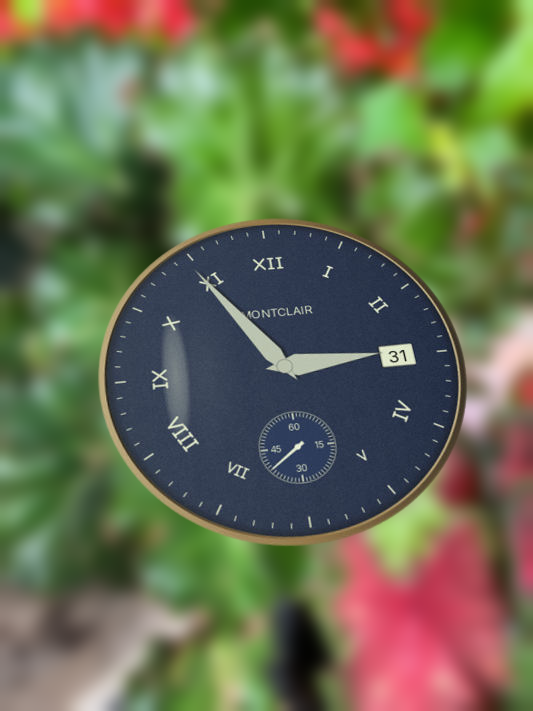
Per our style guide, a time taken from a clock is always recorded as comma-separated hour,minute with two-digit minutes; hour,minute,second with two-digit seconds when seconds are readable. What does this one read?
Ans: 2,54,39
